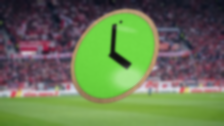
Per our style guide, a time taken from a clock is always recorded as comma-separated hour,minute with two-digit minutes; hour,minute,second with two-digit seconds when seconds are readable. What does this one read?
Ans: 3,58
